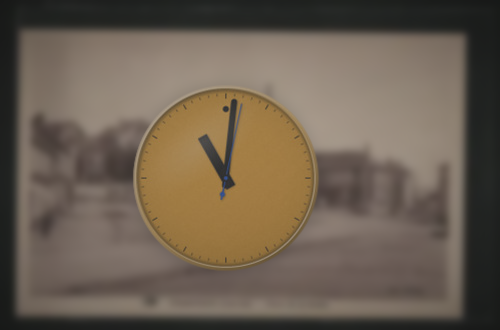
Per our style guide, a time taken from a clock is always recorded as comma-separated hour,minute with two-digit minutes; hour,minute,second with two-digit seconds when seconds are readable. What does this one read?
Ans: 11,01,02
